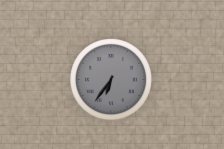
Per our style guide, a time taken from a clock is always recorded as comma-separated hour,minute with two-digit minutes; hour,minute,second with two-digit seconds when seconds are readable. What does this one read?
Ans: 6,36
